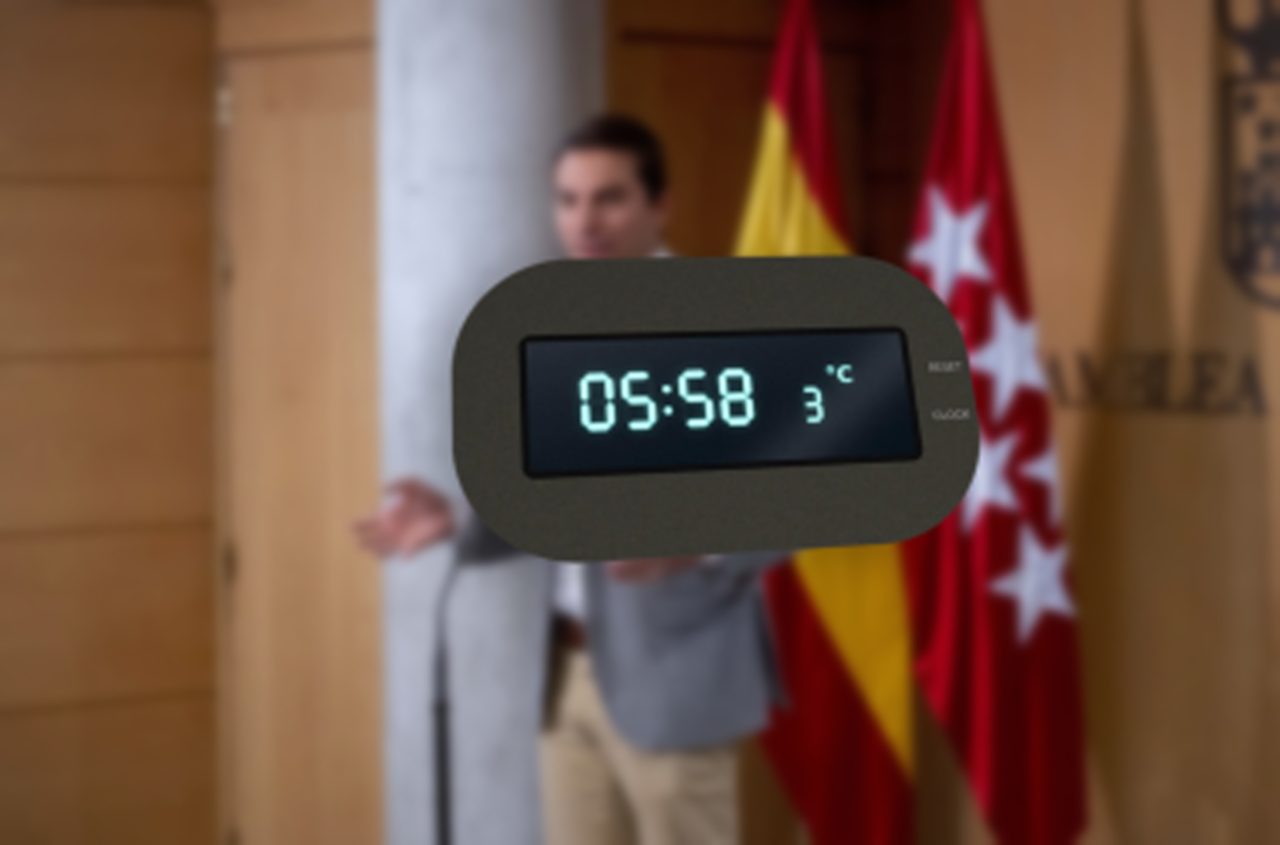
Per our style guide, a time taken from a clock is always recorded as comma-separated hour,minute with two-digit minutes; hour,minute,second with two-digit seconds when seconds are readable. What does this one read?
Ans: 5,58
